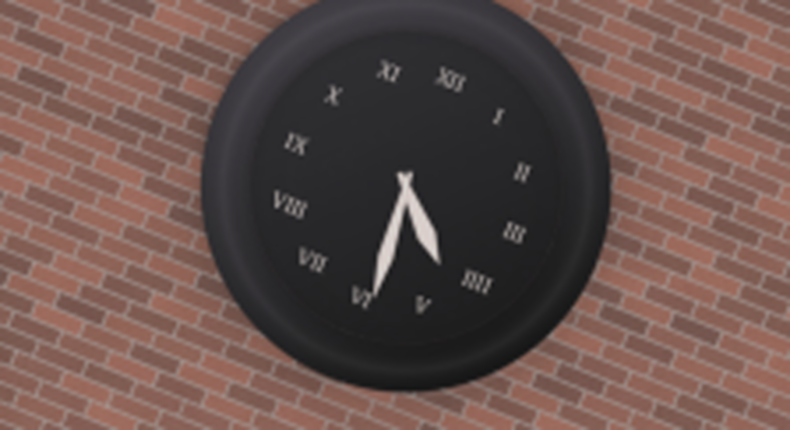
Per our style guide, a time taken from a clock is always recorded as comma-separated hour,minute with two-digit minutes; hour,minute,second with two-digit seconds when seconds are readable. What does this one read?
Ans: 4,29
